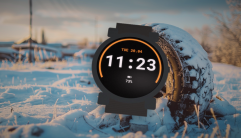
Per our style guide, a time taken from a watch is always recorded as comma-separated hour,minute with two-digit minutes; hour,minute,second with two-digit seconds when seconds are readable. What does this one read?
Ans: 11,23
